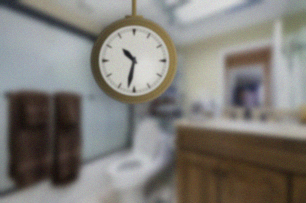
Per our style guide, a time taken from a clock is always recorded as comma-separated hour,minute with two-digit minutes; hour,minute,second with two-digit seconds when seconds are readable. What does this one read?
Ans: 10,32
